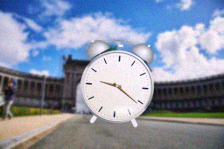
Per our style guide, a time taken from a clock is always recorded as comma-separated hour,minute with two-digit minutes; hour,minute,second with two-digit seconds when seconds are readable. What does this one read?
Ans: 9,21
